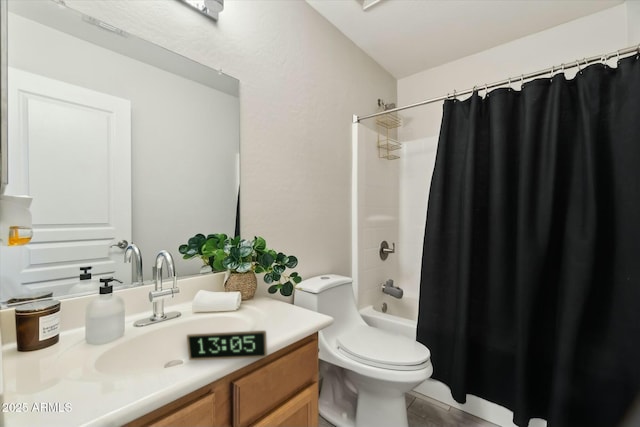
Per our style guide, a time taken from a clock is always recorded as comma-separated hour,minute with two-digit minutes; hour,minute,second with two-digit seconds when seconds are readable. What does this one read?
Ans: 13,05
